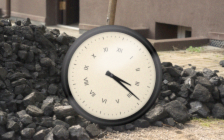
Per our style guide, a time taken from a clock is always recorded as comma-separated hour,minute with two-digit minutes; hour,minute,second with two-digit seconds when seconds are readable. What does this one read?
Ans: 3,19
